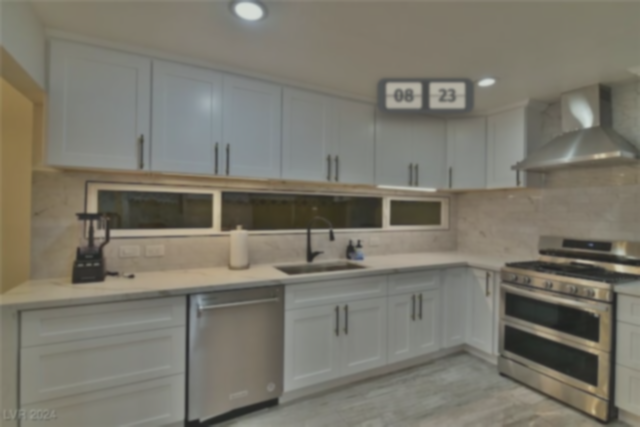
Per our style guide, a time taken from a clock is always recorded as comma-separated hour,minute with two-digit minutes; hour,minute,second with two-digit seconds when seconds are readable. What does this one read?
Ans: 8,23
